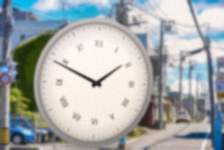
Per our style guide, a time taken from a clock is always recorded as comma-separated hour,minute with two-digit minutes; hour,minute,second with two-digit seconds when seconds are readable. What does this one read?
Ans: 1,49
